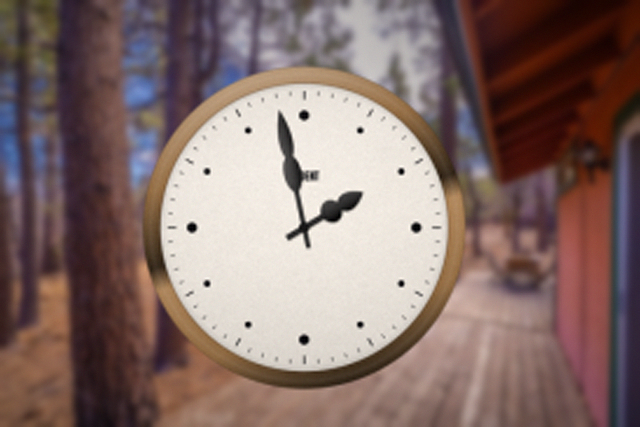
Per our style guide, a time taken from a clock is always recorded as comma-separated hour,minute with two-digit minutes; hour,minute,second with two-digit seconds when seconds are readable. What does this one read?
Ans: 1,58
